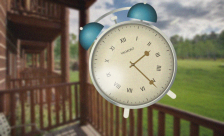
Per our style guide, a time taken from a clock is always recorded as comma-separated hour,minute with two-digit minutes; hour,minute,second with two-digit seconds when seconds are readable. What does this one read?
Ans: 2,26
